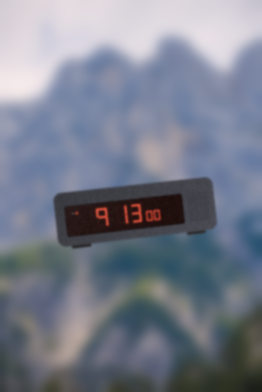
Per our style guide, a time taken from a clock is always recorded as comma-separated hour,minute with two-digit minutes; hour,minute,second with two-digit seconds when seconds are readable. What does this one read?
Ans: 9,13
